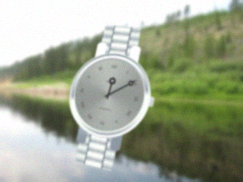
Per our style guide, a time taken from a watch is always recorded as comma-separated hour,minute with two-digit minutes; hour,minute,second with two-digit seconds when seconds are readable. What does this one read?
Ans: 12,09
